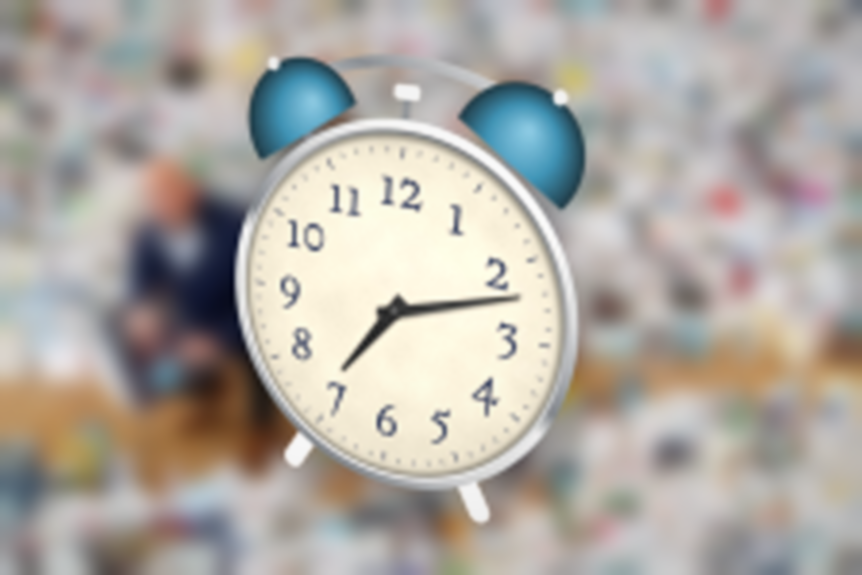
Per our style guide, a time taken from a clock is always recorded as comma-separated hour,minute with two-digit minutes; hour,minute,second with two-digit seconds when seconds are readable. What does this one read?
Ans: 7,12
